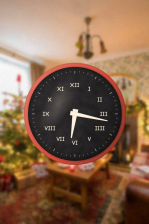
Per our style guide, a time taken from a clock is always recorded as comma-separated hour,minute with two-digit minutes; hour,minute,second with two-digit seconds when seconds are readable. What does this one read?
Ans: 6,17
